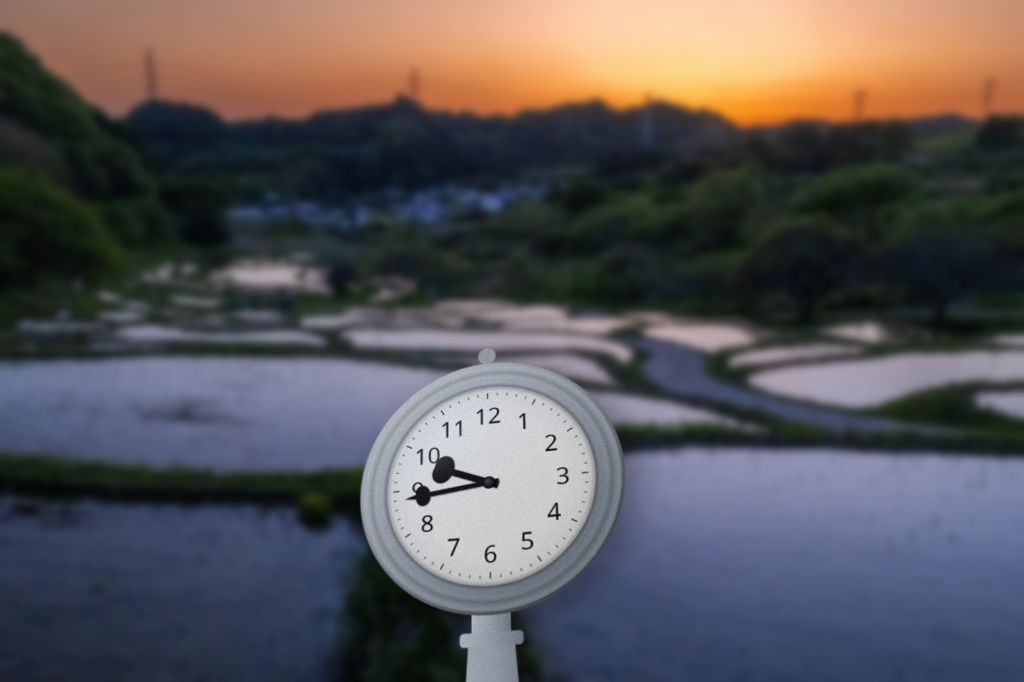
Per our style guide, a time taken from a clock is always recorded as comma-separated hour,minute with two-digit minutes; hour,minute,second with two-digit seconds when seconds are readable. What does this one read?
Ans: 9,44
